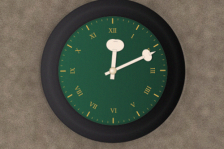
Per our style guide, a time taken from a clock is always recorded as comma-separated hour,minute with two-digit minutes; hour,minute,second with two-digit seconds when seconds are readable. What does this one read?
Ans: 12,11
